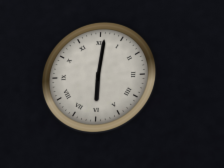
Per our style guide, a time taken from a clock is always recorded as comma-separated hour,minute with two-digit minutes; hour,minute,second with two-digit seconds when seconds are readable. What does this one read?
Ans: 6,01
